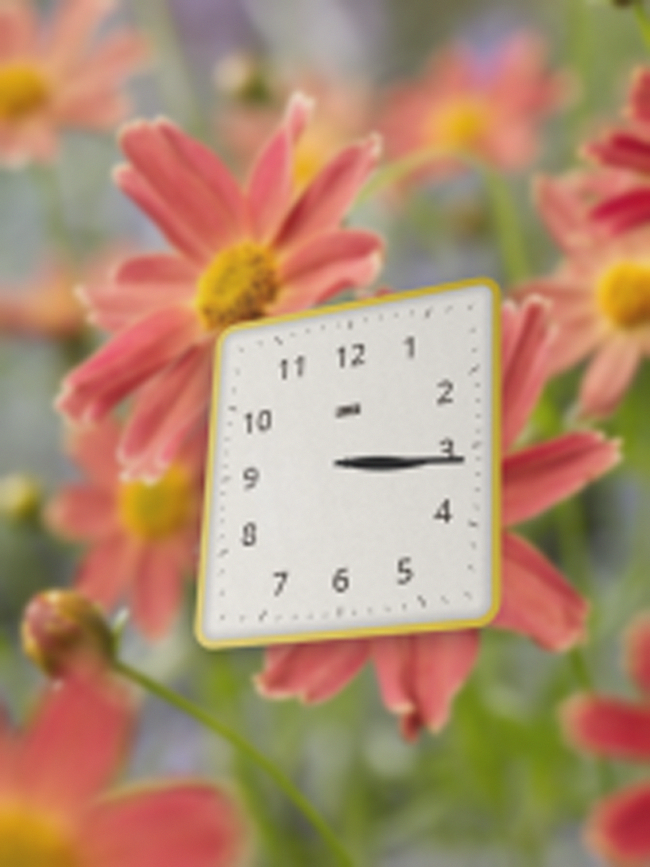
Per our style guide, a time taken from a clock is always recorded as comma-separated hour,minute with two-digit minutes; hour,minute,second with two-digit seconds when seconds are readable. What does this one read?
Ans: 3,16
